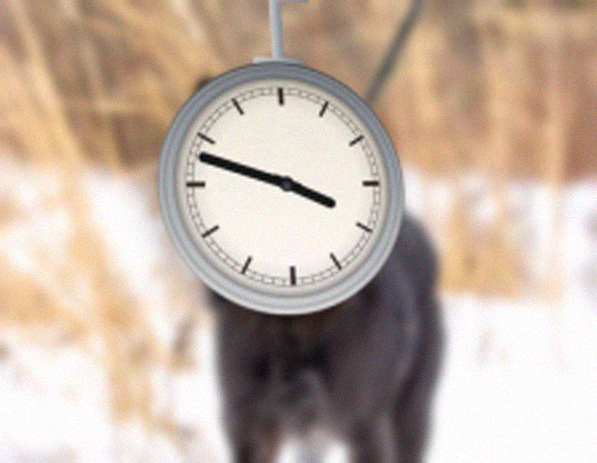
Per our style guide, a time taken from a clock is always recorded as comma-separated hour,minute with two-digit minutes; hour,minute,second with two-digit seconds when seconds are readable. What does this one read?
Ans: 3,48
